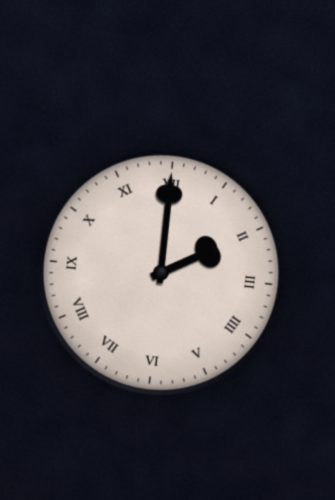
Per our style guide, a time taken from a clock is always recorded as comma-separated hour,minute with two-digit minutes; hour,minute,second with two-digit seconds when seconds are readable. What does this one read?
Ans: 2,00
